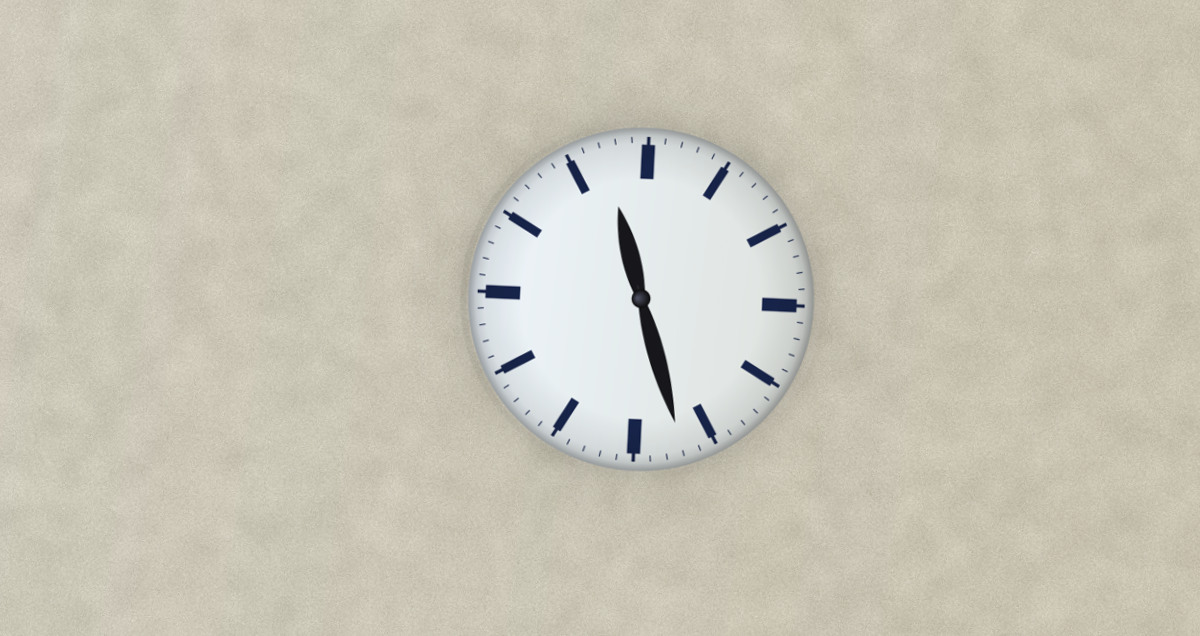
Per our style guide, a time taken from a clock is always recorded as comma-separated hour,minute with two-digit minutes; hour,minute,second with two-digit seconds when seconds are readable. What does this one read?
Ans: 11,27
